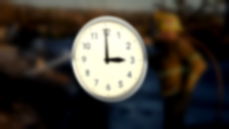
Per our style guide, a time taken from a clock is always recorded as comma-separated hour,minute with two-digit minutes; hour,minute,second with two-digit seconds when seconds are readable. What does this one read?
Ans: 3,00
